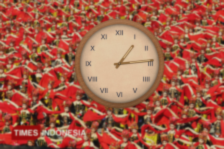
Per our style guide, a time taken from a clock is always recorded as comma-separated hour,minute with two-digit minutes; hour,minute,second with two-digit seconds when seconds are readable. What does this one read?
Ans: 1,14
